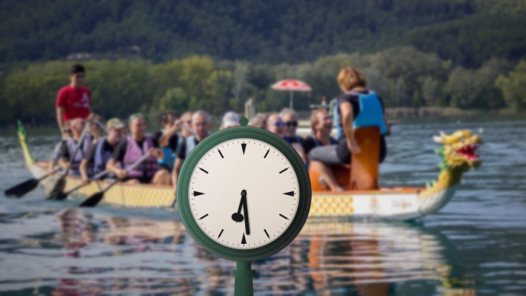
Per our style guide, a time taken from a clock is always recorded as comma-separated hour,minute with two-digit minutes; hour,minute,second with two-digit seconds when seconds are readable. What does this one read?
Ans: 6,29
